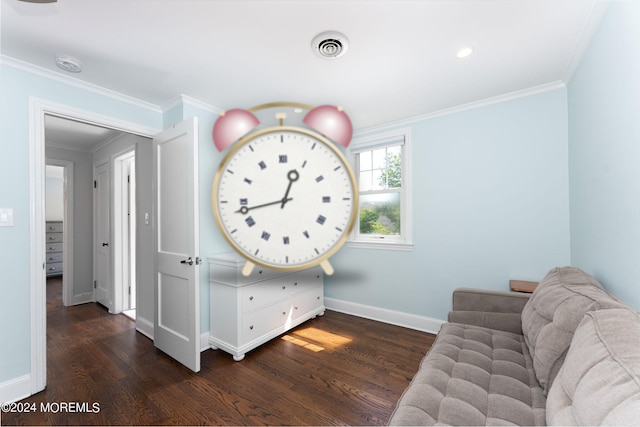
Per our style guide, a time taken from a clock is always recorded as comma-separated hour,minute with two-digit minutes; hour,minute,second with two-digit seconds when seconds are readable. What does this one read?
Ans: 12,43
